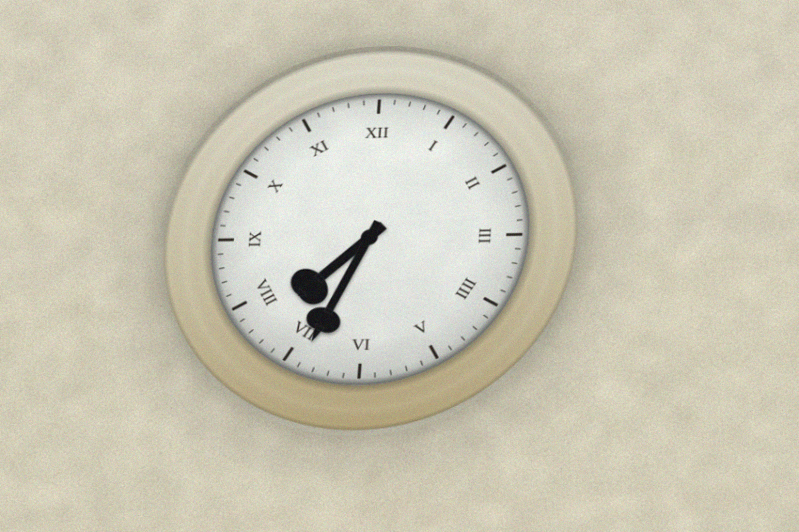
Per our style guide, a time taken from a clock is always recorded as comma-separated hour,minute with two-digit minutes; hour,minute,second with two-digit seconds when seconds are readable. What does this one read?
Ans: 7,34
